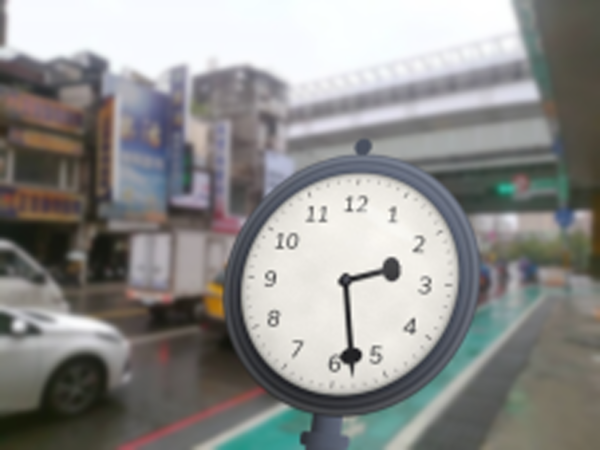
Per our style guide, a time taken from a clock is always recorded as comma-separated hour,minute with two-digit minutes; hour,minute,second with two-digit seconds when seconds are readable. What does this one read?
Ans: 2,28
